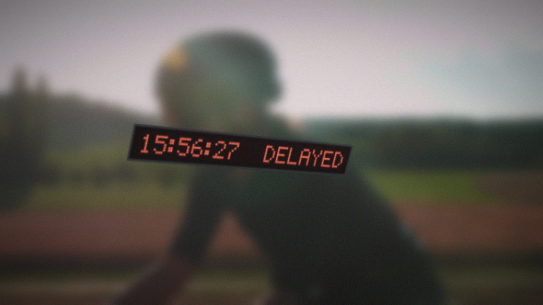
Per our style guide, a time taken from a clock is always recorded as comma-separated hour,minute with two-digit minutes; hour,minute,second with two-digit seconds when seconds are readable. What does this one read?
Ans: 15,56,27
